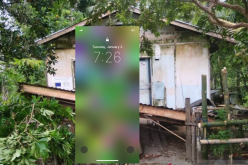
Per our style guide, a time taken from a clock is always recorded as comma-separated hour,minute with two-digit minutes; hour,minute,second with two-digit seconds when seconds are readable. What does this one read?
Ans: 7,26
